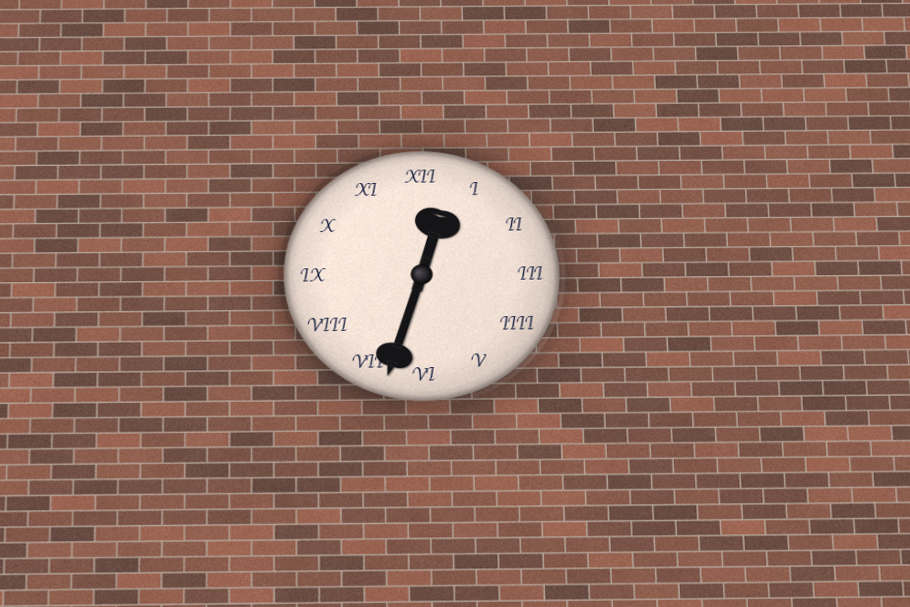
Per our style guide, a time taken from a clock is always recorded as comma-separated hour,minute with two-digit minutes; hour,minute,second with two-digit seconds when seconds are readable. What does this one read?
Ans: 12,33
